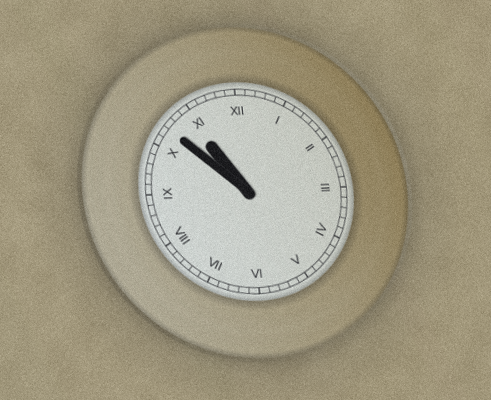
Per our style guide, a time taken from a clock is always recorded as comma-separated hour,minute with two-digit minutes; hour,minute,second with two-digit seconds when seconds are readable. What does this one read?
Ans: 10,52
